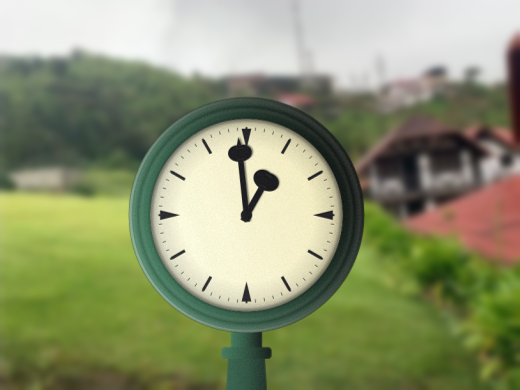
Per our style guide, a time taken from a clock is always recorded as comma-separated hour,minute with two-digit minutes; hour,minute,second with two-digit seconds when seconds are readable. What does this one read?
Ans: 12,59
